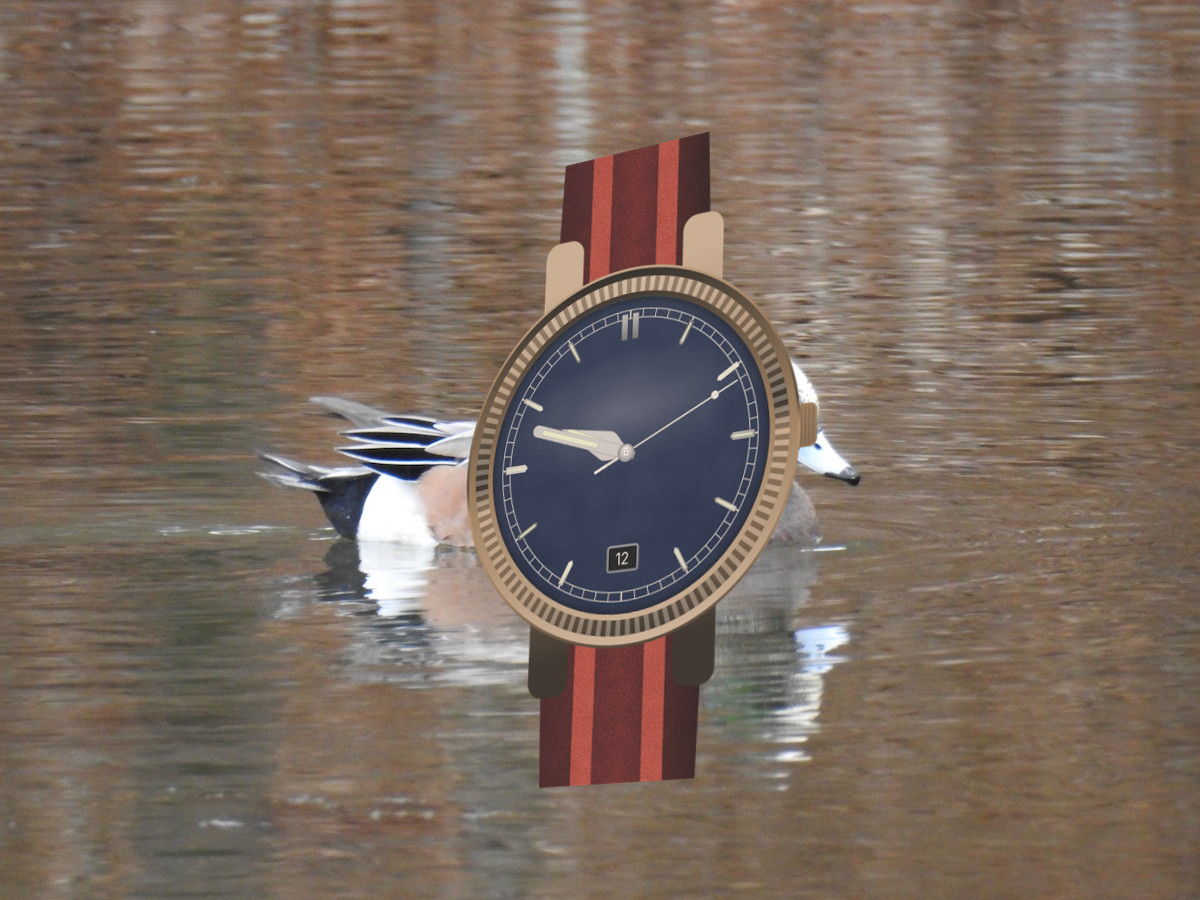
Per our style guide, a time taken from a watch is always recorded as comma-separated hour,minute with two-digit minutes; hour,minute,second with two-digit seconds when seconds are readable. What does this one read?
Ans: 9,48,11
